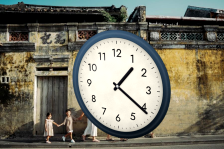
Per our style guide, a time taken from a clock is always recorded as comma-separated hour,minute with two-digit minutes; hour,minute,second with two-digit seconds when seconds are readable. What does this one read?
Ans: 1,21
